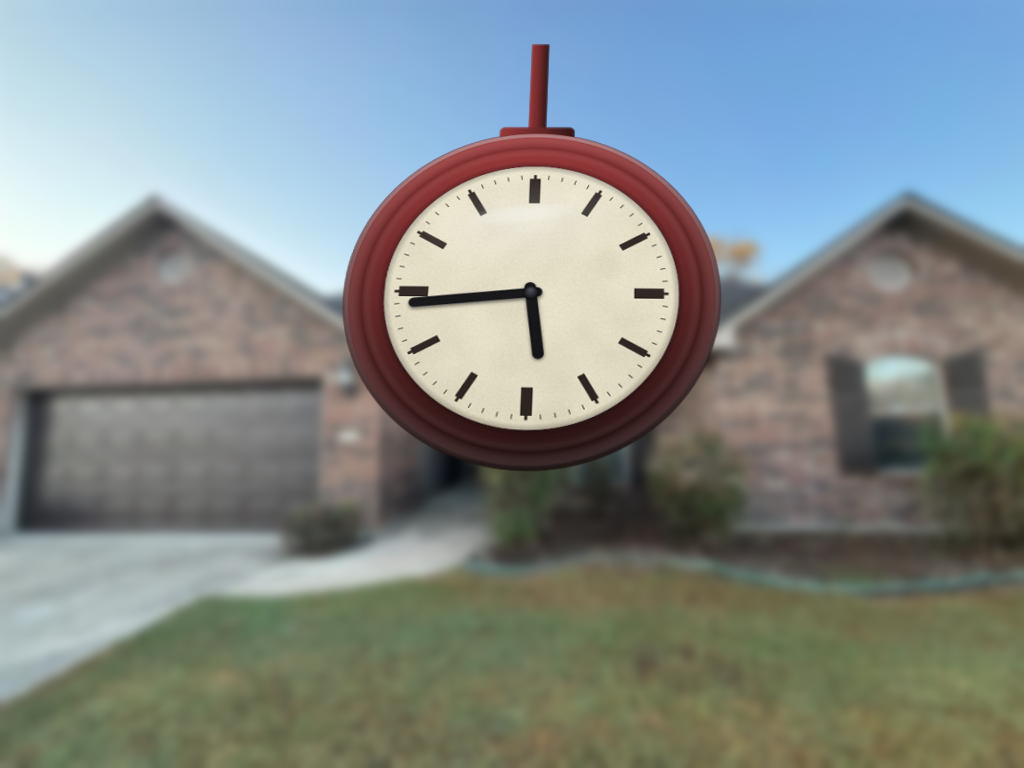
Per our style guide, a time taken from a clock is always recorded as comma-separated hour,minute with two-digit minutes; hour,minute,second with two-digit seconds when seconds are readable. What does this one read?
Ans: 5,44
